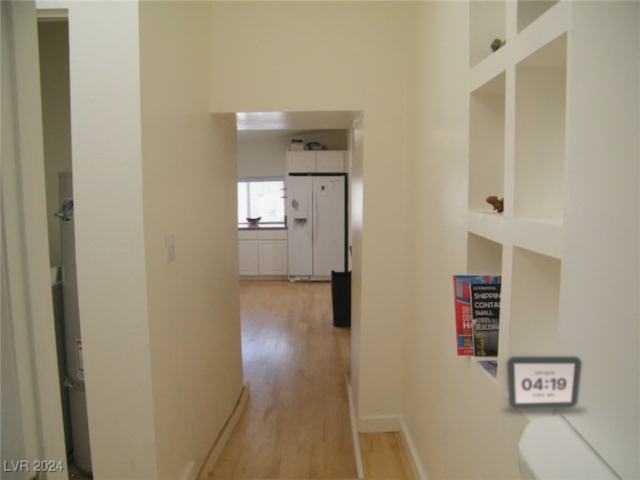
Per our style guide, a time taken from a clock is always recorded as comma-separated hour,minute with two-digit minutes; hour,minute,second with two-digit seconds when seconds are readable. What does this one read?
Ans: 4,19
